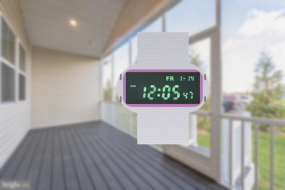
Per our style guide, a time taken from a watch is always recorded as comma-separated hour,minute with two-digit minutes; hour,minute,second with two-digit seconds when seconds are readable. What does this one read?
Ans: 12,05,47
